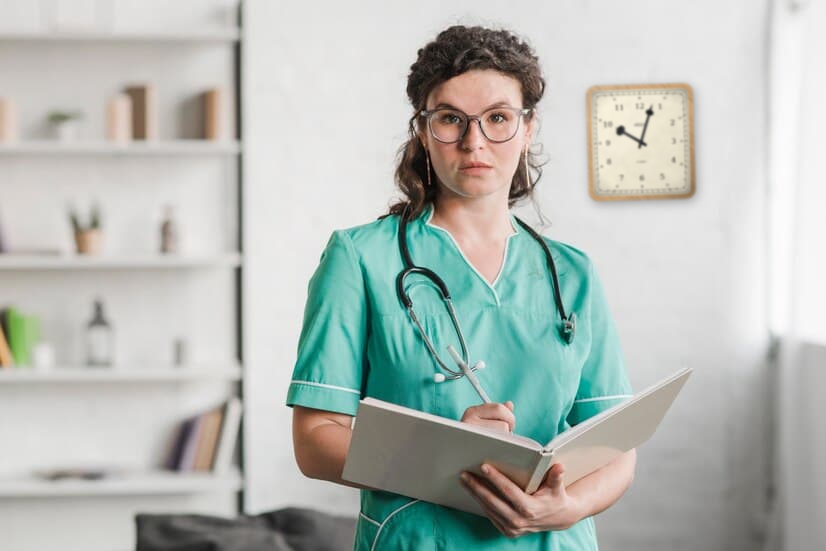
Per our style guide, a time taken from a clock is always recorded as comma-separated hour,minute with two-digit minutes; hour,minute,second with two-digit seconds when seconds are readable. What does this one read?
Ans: 10,03
